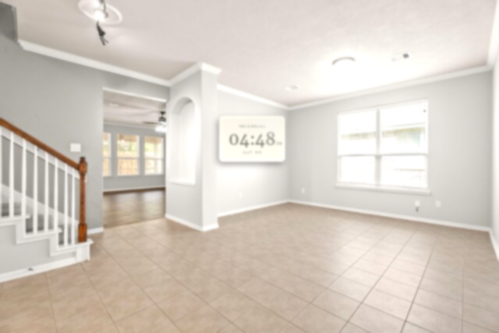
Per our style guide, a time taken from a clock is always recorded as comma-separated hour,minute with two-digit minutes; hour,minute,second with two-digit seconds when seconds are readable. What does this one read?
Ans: 4,48
